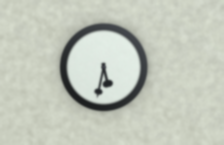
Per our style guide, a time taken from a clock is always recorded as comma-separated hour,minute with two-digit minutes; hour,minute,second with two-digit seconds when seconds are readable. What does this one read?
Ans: 5,32
